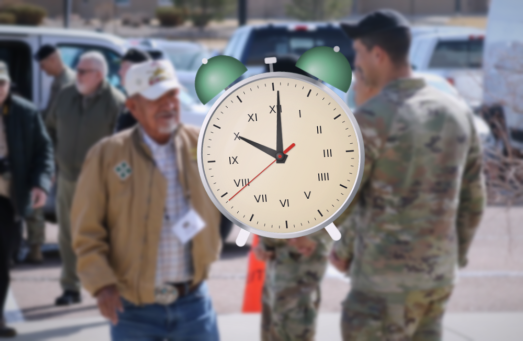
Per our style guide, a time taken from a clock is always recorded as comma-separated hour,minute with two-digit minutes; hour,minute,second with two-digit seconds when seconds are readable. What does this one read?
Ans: 10,00,39
